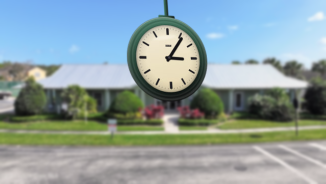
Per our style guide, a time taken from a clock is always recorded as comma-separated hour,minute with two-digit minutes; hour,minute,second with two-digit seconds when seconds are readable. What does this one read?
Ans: 3,06
